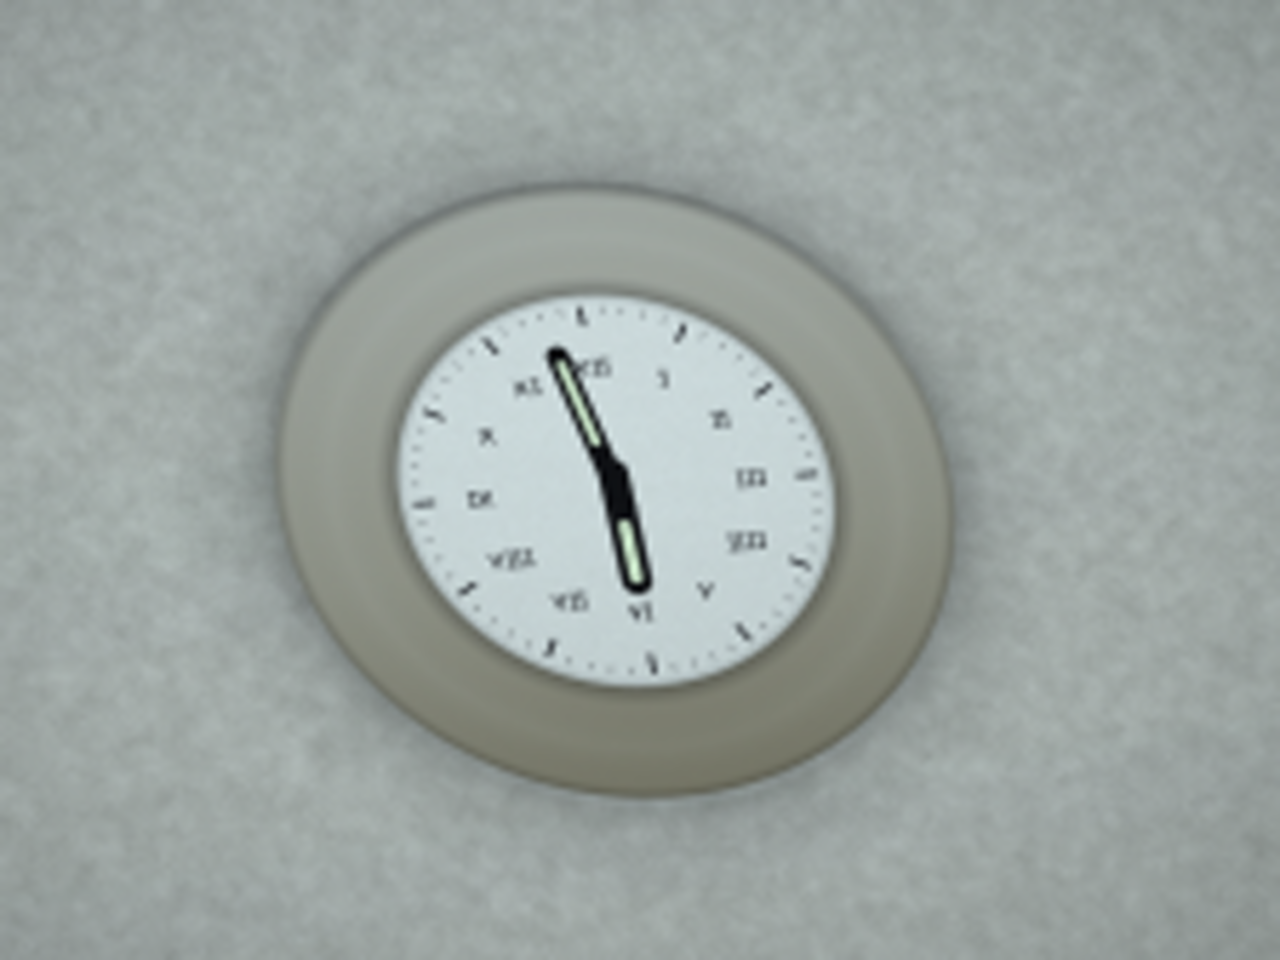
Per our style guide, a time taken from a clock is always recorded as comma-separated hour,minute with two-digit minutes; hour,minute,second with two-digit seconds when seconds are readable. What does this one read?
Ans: 5,58
